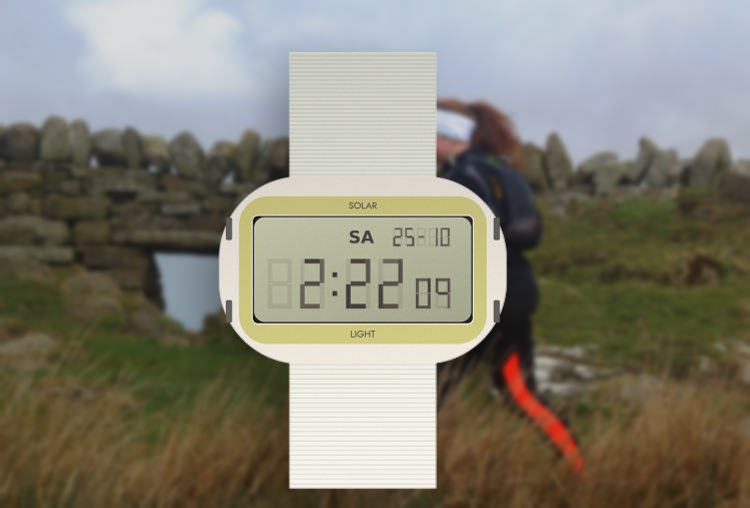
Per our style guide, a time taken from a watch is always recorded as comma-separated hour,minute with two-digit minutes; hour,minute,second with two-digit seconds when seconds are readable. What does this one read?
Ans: 2,22,09
